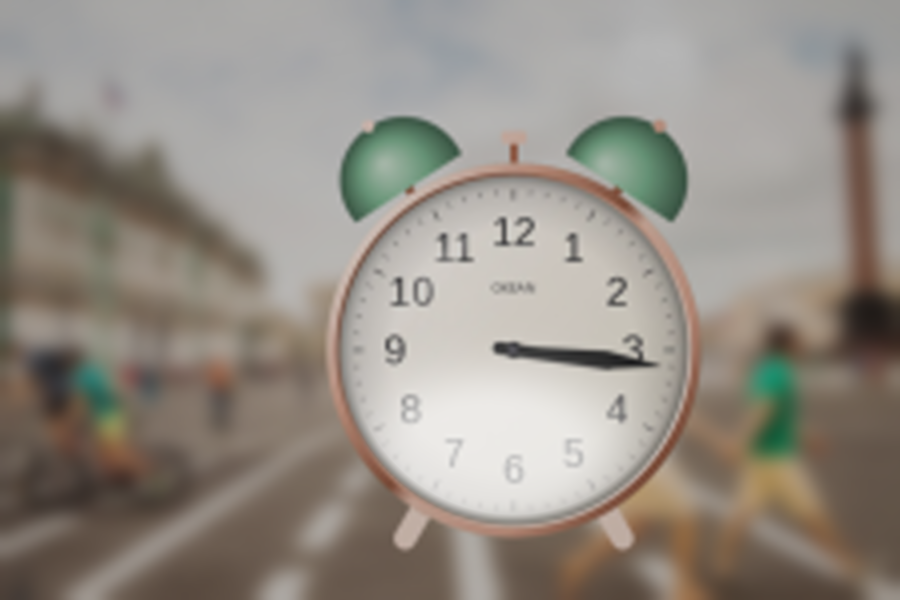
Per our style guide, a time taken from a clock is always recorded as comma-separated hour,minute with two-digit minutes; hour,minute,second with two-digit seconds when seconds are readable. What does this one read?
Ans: 3,16
